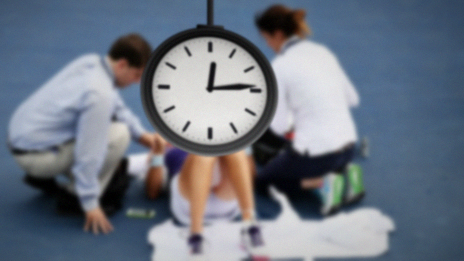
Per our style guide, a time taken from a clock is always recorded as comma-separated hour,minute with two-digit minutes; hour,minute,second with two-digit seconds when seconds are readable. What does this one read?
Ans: 12,14
